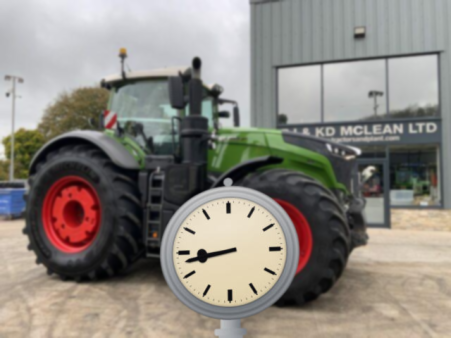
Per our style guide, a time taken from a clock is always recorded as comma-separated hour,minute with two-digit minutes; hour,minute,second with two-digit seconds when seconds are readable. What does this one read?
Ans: 8,43
